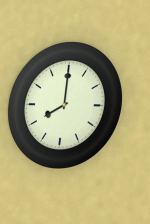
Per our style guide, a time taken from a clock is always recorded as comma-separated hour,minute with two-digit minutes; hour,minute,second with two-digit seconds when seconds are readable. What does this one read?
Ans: 8,00
